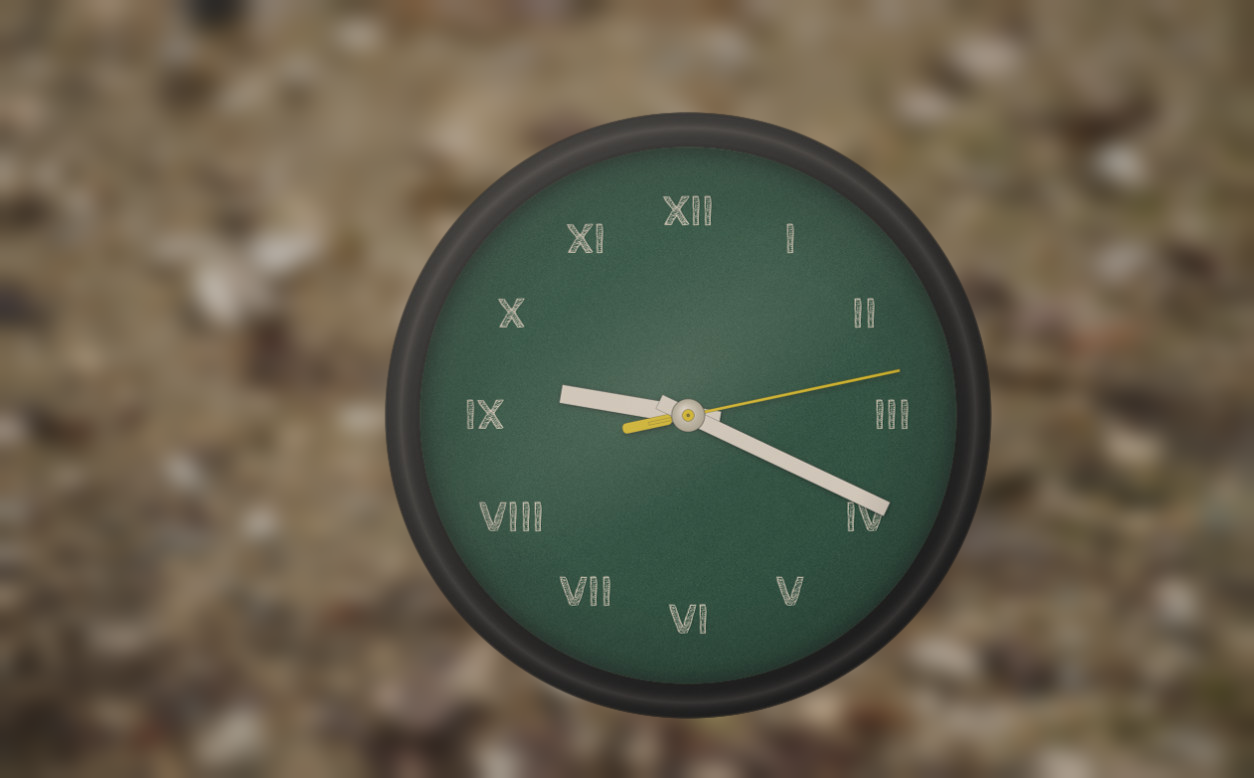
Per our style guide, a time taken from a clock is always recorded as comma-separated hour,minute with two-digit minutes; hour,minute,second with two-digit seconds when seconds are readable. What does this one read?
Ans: 9,19,13
